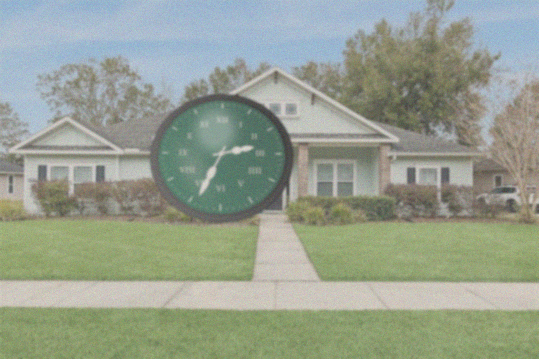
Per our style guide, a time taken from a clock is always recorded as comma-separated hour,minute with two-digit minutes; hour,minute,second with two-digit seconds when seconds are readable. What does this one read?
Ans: 2,34
